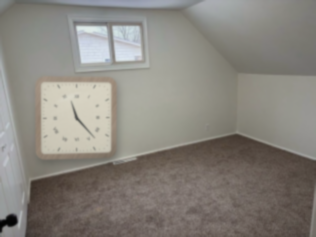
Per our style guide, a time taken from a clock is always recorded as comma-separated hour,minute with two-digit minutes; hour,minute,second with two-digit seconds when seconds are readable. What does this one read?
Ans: 11,23
